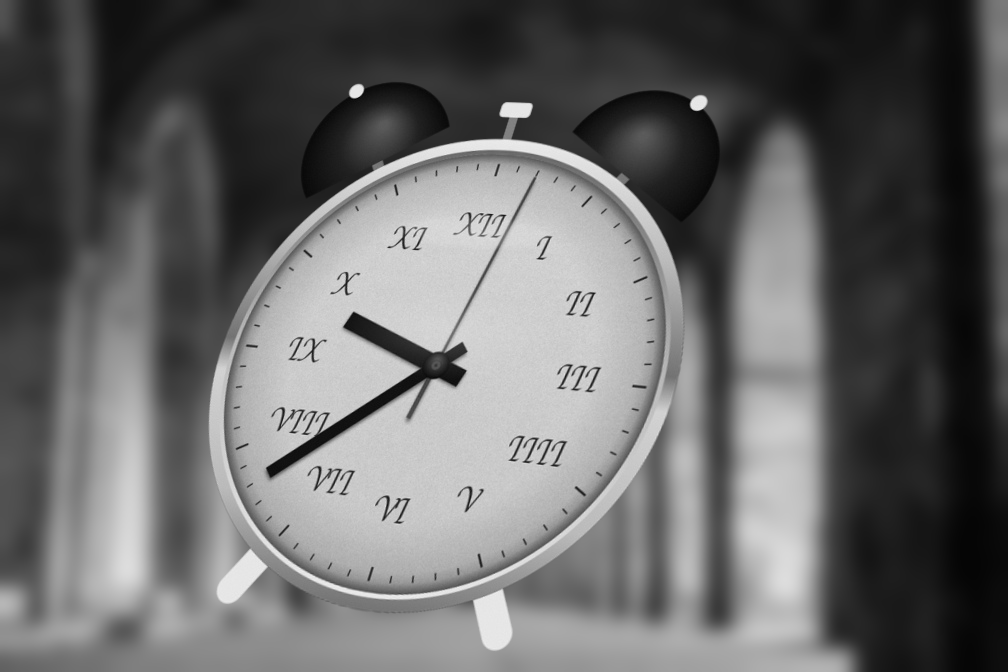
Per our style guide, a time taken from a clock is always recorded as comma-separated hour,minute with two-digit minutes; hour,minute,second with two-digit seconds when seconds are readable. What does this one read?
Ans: 9,38,02
